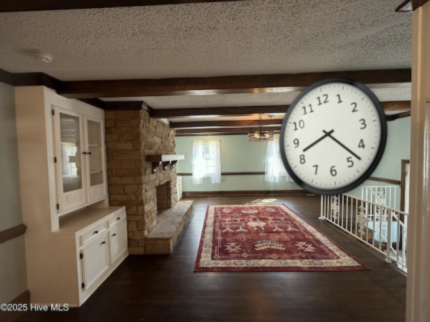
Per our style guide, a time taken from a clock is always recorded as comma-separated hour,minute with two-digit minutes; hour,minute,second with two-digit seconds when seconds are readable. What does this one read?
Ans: 8,23
